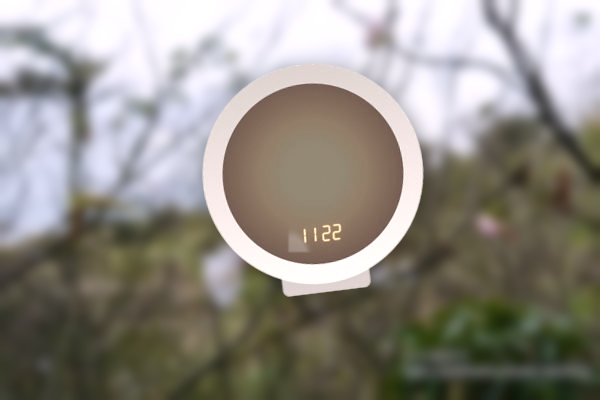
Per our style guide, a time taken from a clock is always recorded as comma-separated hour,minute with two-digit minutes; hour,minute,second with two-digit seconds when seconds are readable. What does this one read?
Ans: 11,22
